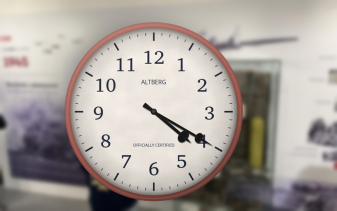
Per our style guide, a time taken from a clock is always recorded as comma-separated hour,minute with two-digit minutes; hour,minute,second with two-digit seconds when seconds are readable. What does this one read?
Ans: 4,20
